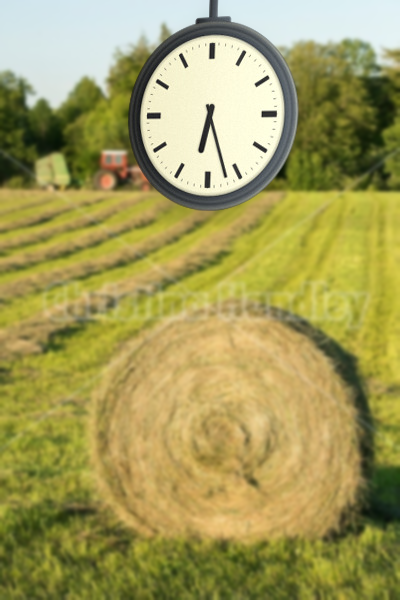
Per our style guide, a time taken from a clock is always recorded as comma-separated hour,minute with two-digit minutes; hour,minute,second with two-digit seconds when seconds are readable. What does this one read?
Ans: 6,27
